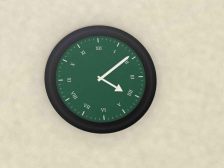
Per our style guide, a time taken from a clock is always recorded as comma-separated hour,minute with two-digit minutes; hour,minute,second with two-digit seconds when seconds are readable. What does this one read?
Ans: 4,09
